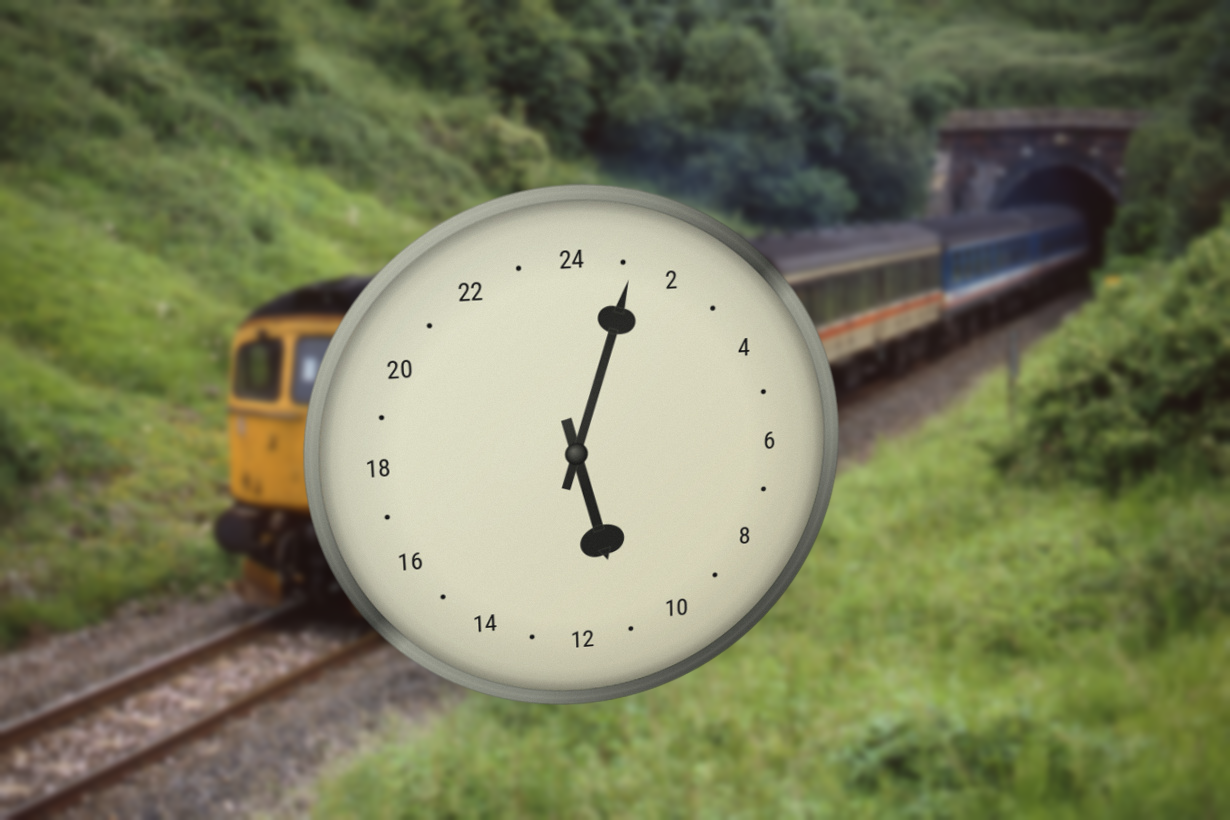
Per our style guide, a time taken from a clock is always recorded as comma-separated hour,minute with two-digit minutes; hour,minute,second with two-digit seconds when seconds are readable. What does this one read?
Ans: 11,03
